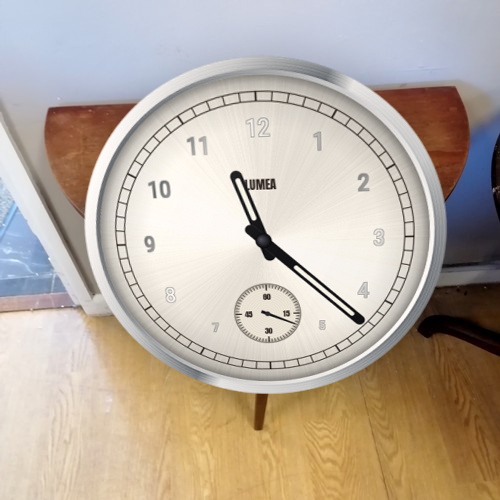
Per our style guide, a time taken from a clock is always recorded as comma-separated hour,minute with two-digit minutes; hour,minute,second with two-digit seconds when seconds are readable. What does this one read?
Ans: 11,22,19
